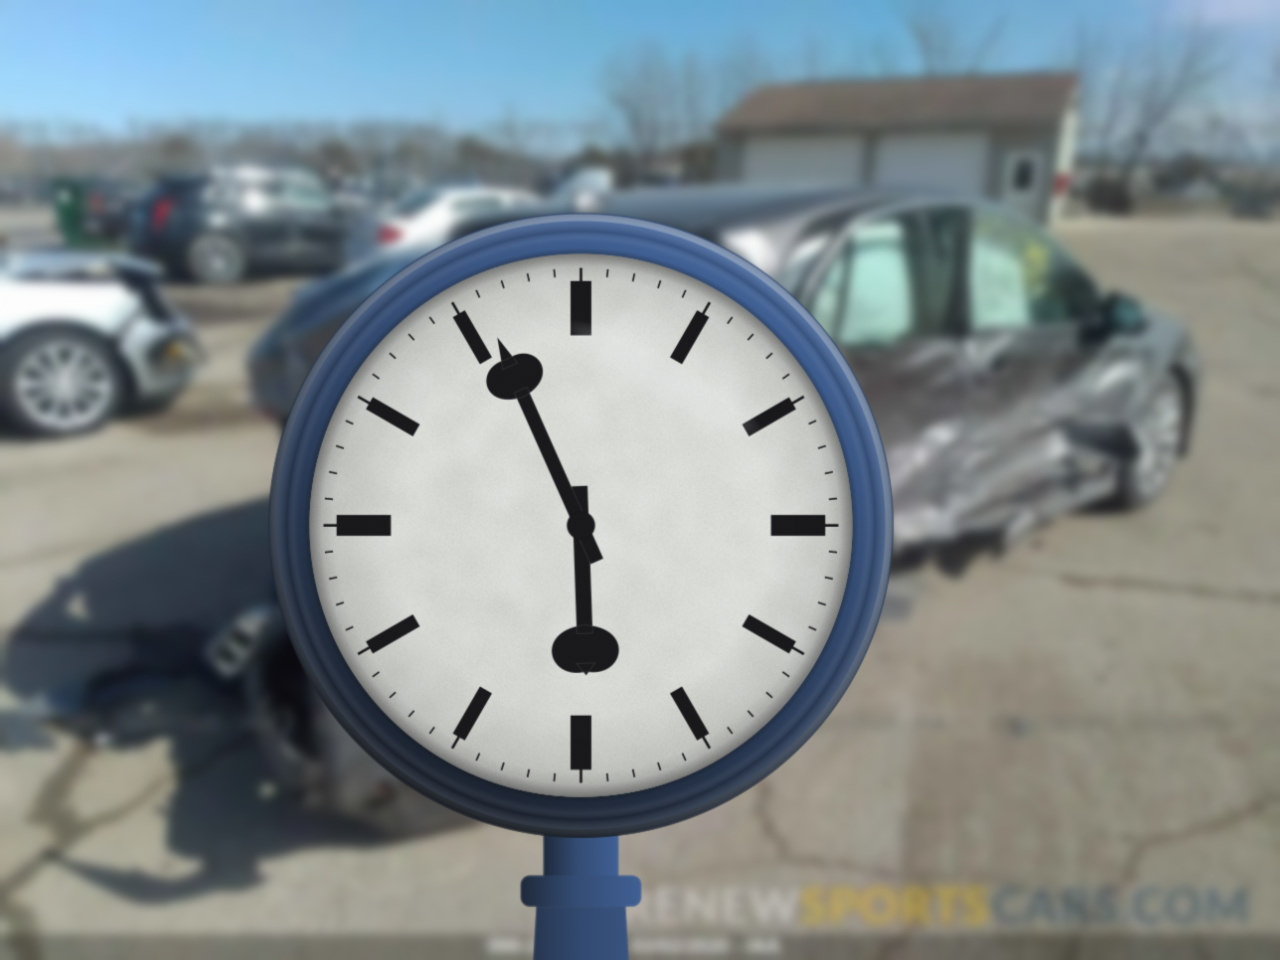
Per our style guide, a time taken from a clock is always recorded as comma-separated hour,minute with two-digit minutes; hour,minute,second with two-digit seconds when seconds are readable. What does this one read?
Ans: 5,56
